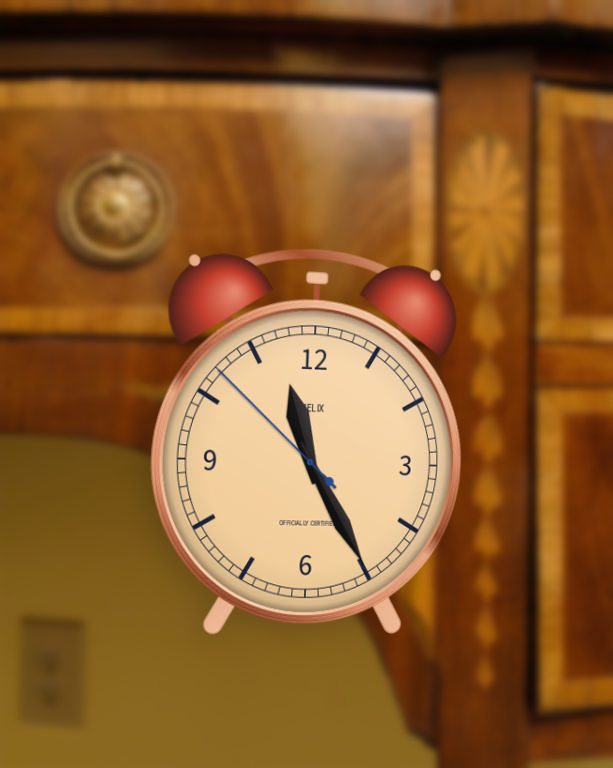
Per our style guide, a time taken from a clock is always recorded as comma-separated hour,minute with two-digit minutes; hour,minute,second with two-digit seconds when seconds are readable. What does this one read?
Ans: 11,24,52
